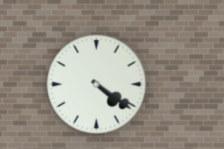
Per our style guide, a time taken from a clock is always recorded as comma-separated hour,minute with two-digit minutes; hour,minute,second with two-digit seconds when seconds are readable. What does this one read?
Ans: 4,21
